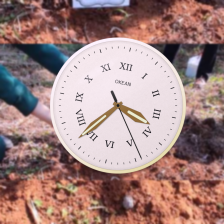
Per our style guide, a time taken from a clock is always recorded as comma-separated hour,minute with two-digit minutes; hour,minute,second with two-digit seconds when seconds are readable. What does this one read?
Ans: 3,36,24
